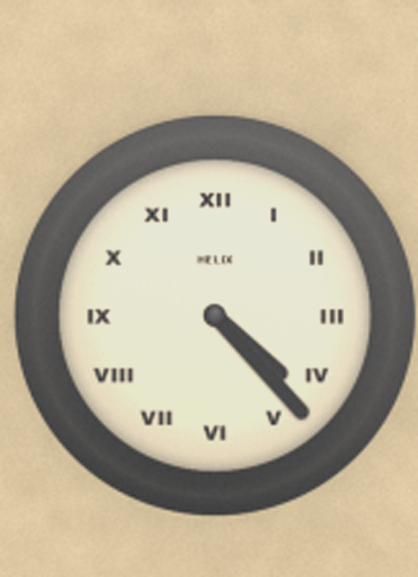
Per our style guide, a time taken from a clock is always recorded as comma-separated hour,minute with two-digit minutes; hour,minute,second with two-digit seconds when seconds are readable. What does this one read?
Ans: 4,23
